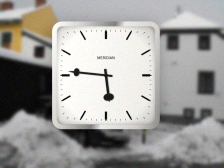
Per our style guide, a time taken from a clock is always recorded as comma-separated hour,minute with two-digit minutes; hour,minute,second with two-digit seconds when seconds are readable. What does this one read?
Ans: 5,46
